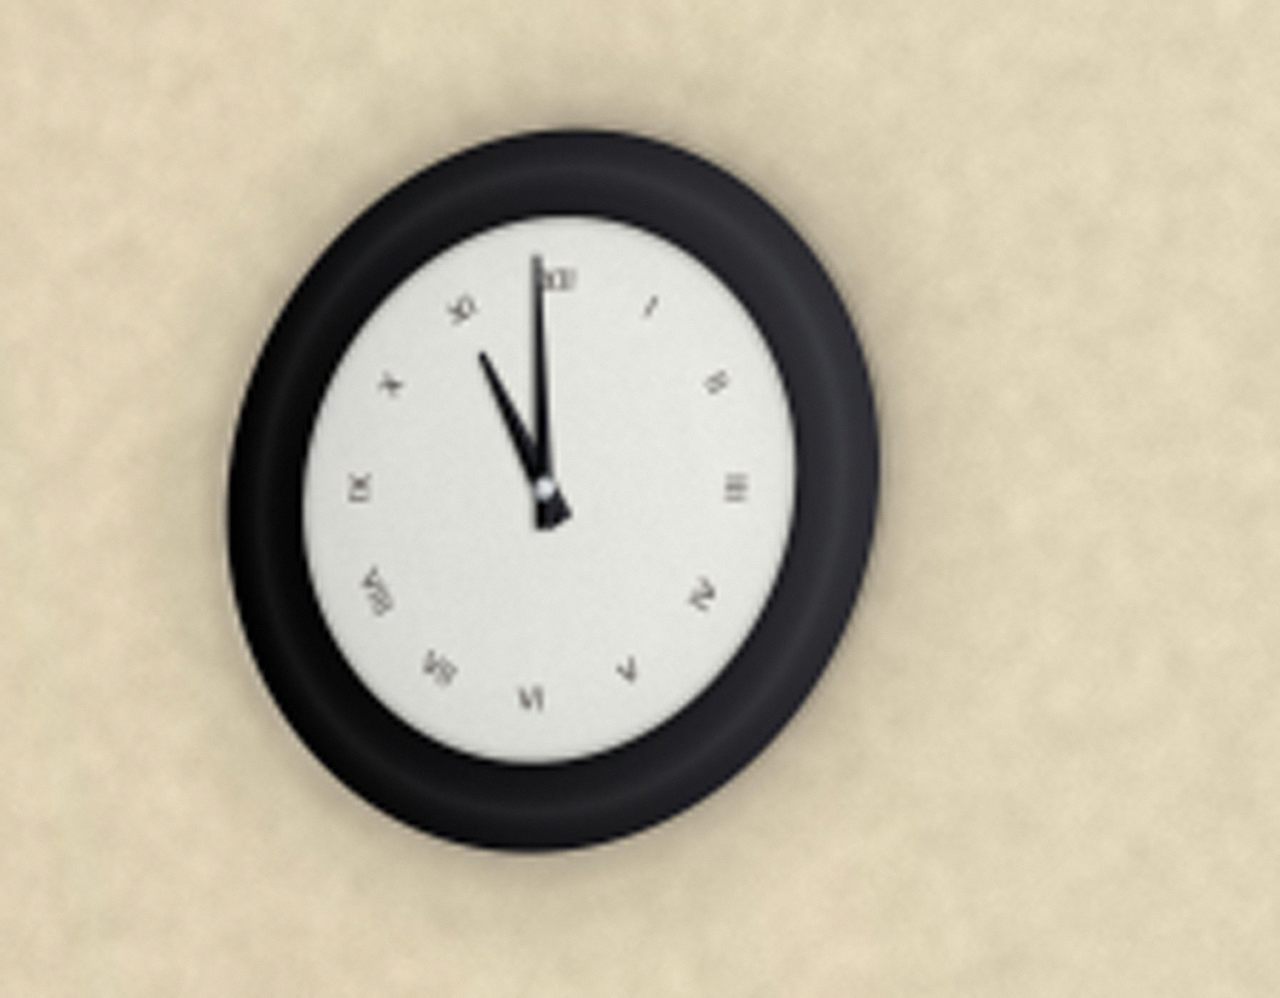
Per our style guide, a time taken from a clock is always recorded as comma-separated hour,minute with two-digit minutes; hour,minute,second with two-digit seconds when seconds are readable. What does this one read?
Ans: 10,59
